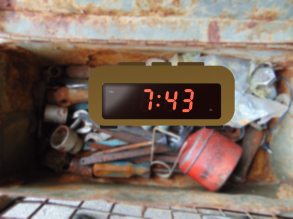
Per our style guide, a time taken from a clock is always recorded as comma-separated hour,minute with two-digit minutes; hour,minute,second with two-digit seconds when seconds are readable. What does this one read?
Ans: 7,43
